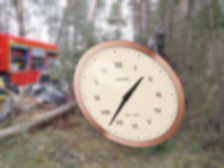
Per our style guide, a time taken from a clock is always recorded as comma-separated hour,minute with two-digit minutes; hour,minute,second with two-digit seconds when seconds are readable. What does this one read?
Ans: 1,37
